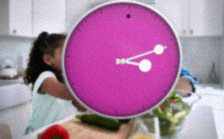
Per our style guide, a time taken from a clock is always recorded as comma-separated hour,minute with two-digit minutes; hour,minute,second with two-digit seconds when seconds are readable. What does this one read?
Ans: 3,11
